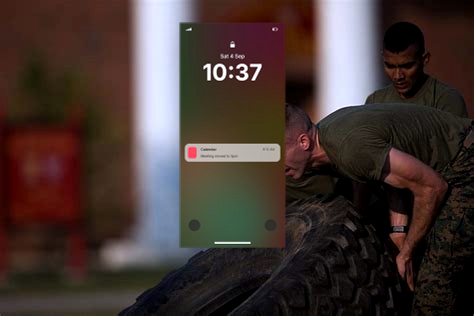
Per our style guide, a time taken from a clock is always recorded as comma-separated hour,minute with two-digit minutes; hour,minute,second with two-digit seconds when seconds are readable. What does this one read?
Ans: 10,37
